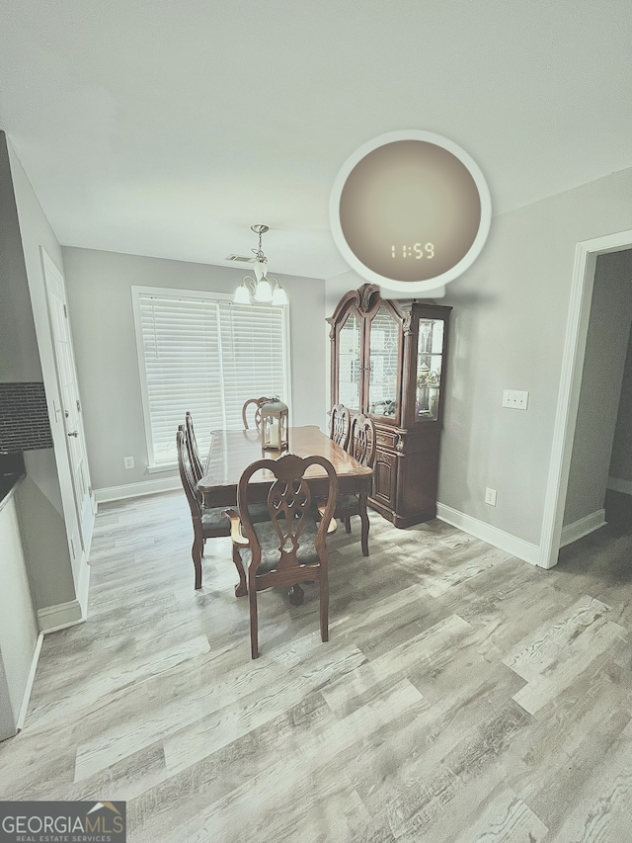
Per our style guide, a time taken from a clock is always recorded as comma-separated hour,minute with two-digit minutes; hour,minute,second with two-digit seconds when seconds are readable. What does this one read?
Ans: 11,59
